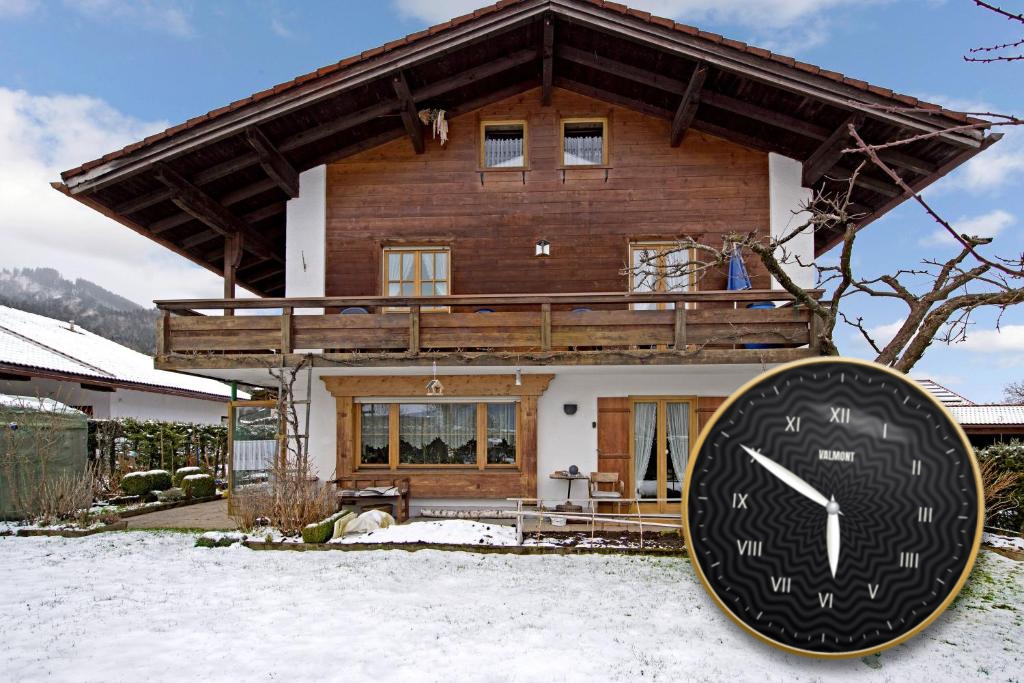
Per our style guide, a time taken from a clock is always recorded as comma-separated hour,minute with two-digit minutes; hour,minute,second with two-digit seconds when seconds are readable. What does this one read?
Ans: 5,50
